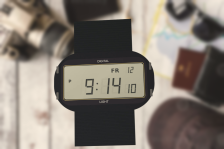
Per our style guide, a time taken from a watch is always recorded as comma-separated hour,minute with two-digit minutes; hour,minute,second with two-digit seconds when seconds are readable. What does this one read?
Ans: 9,14,10
